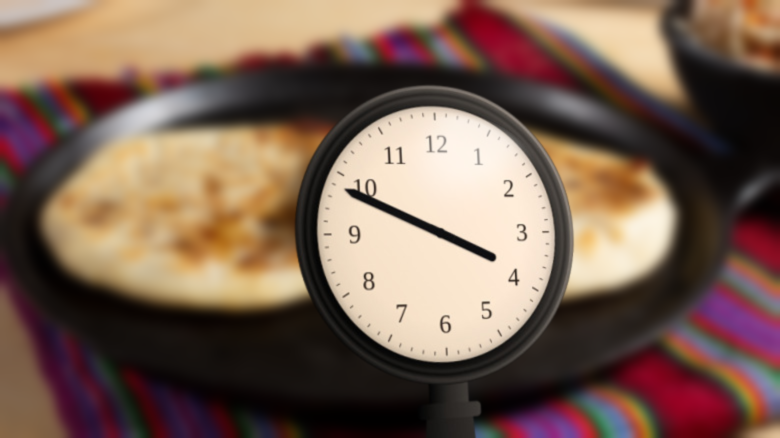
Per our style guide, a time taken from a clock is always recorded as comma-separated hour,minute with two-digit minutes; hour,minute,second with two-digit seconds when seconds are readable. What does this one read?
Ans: 3,49
